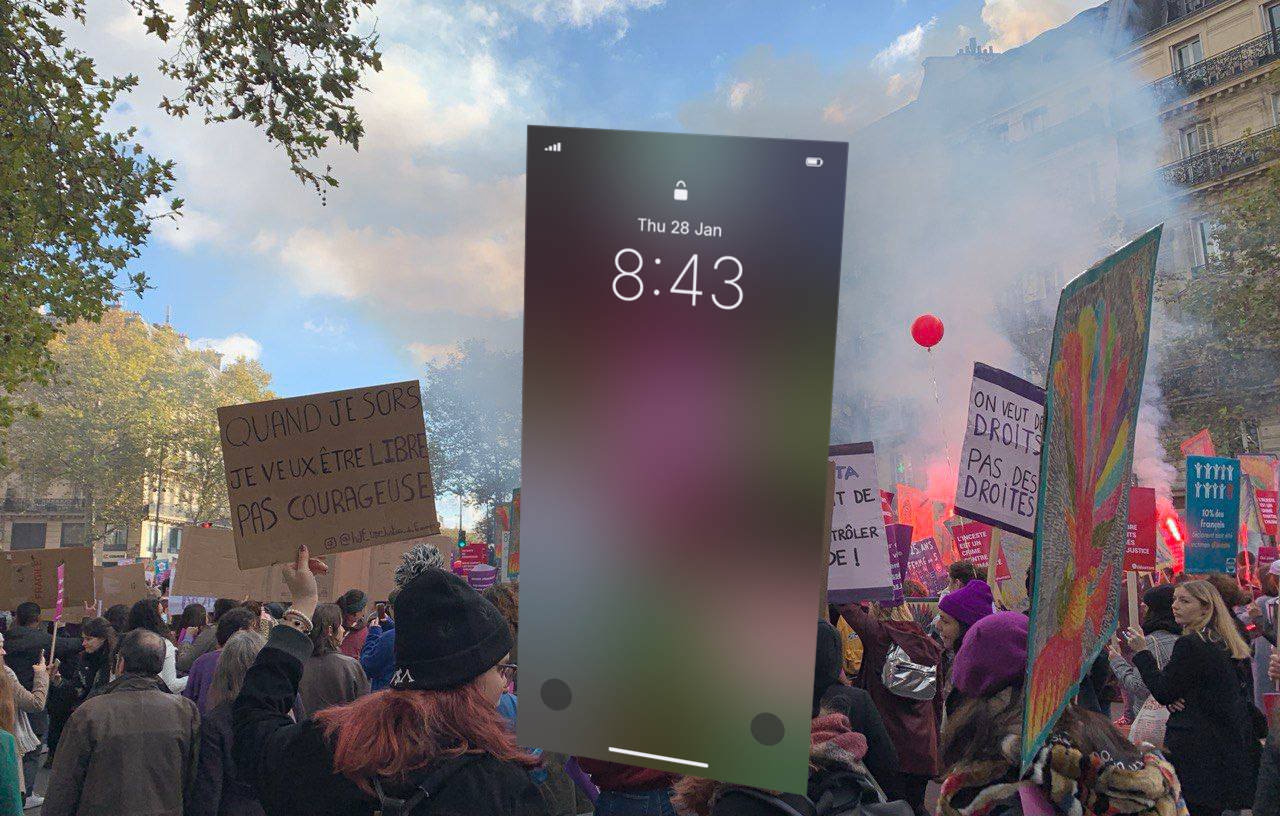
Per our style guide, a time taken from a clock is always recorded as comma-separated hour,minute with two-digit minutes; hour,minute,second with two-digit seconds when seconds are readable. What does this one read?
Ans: 8,43
